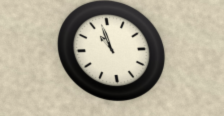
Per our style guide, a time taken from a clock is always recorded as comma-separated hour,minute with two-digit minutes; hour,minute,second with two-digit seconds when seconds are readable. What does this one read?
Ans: 10,58
